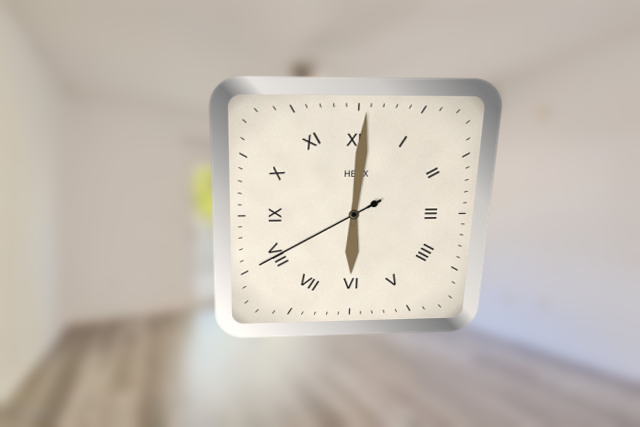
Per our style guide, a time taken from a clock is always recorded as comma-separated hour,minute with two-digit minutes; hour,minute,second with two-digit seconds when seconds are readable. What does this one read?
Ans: 6,00,40
